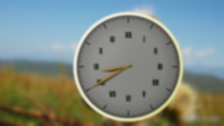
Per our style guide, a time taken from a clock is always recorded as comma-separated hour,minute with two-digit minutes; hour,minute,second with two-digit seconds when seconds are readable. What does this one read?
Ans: 8,40
